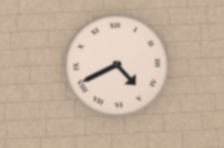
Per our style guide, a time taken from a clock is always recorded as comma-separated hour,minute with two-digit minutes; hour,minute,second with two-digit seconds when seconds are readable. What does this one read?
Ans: 4,41
